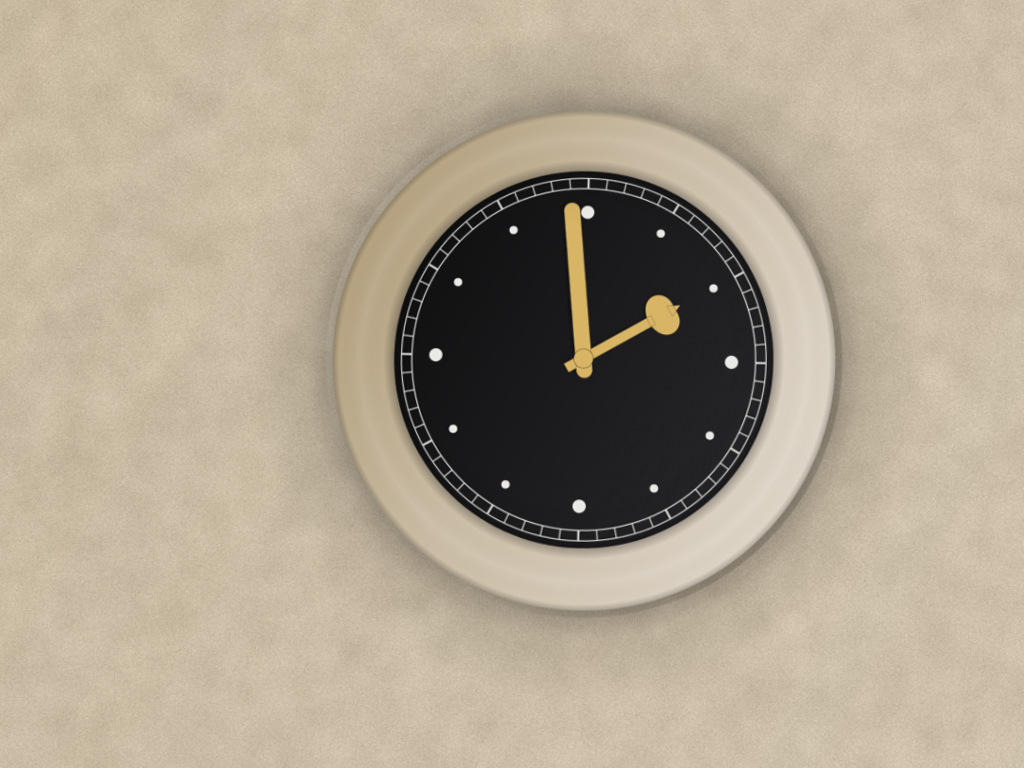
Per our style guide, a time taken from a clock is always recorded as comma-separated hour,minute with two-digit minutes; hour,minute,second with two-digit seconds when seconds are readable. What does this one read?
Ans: 1,59
